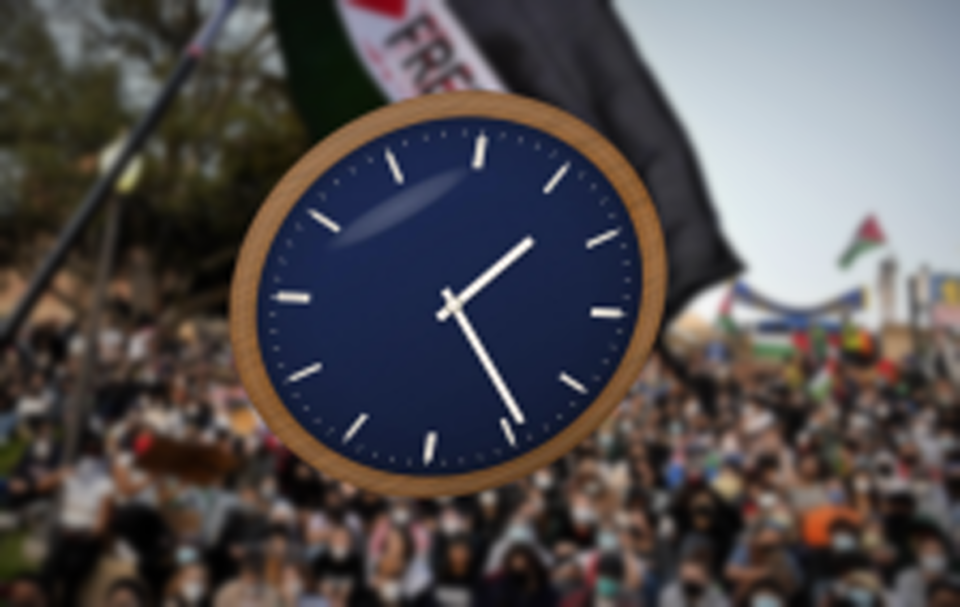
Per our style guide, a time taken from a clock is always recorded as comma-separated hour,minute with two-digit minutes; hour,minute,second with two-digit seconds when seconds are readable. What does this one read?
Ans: 1,24
